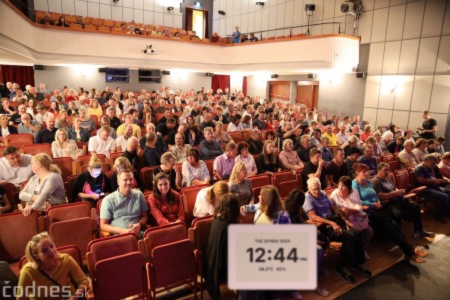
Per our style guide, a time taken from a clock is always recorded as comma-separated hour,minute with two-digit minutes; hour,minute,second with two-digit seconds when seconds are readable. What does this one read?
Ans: 12,44
